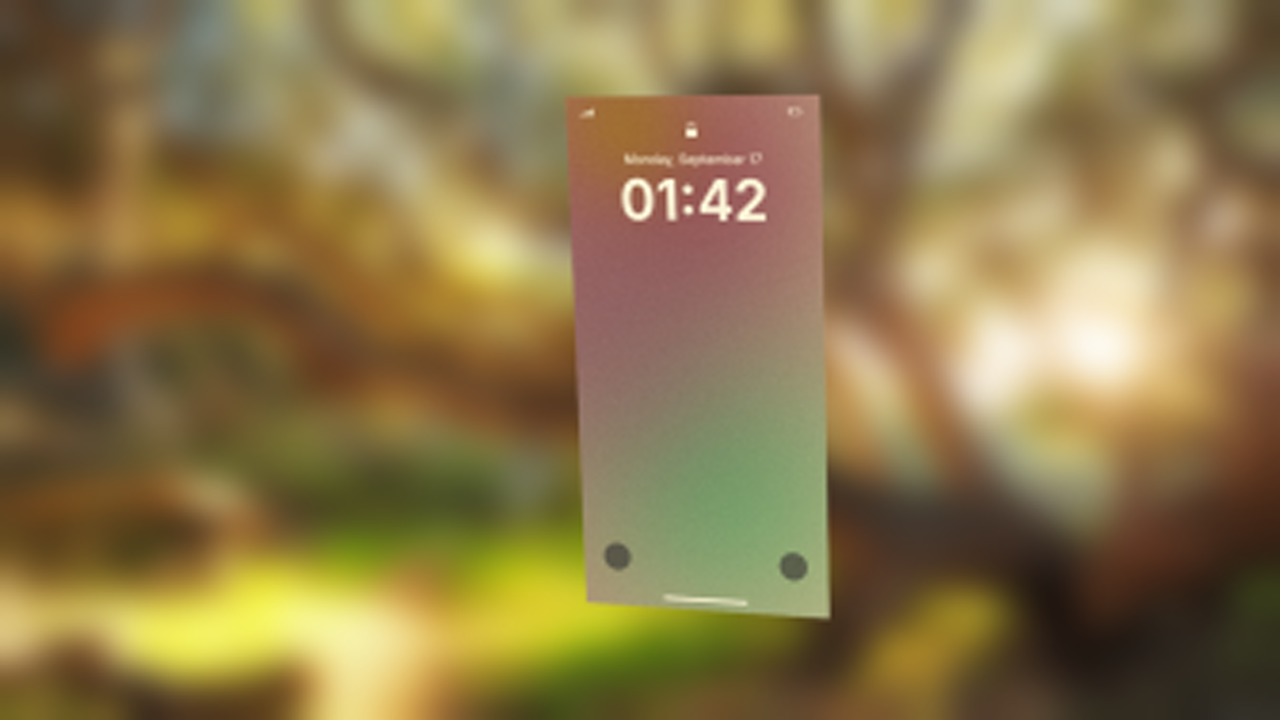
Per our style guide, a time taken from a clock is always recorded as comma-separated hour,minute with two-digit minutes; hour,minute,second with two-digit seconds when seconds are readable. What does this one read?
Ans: 1,42
